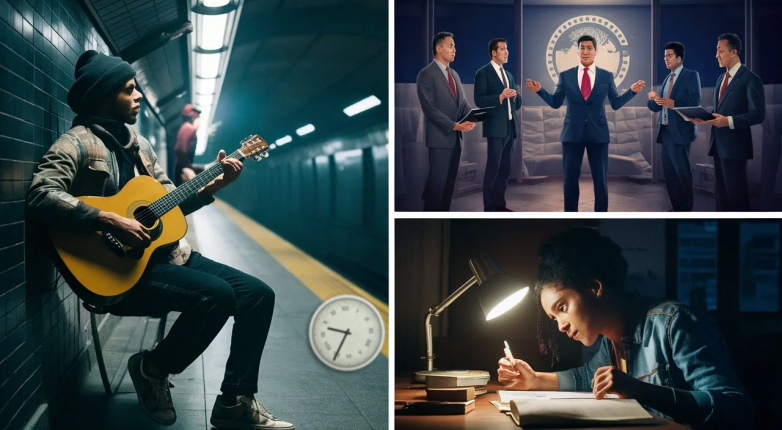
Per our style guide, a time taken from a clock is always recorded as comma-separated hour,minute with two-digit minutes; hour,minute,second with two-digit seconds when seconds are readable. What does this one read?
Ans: 9,35
